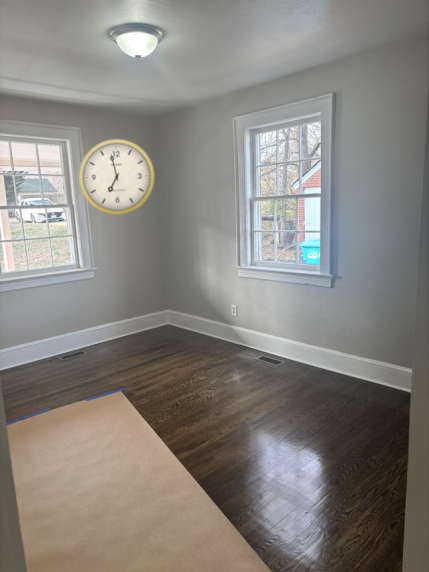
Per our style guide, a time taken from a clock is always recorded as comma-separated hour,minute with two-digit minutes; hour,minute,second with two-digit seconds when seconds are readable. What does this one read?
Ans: 6,58
